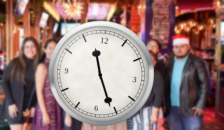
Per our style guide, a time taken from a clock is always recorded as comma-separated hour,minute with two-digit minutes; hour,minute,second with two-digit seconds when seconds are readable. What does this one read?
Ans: 11,26
